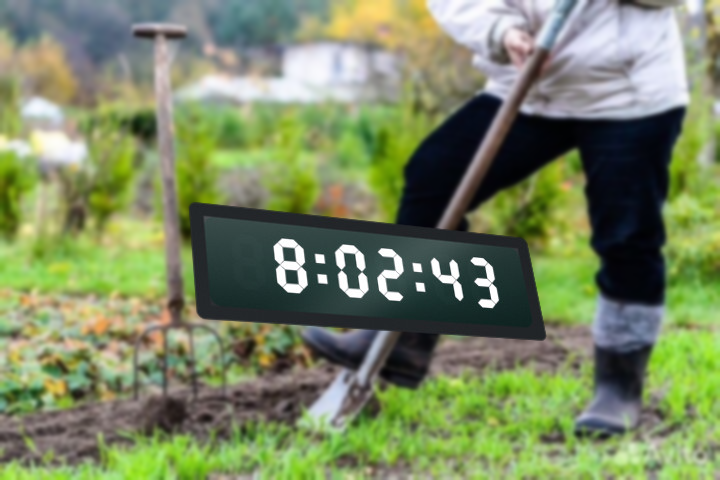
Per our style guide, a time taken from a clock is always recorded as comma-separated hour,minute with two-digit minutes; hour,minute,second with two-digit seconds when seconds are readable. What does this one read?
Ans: 8,02,43
